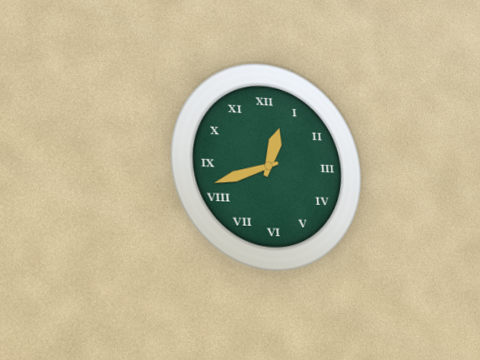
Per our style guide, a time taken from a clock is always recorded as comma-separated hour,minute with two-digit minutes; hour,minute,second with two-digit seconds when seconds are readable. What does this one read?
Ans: 12,42
